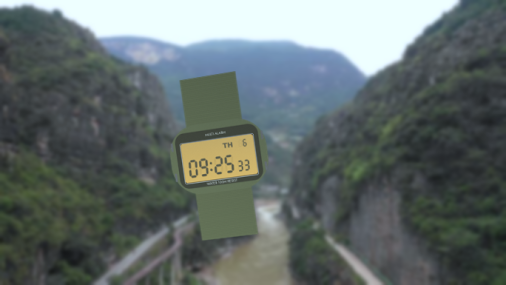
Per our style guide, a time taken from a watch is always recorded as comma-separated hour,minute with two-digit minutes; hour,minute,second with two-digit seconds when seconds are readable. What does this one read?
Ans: 9,25,33
